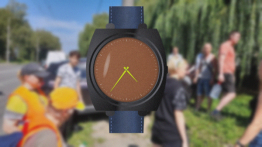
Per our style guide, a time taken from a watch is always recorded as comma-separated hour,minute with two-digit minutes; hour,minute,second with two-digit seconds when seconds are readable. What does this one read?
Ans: 4,36
